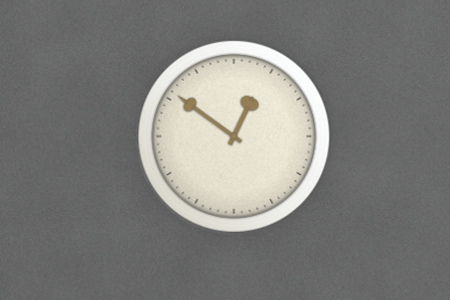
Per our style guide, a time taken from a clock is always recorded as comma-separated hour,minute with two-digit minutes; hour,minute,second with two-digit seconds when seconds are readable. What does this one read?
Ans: 12,51
